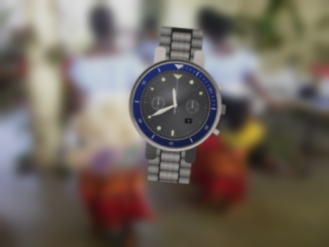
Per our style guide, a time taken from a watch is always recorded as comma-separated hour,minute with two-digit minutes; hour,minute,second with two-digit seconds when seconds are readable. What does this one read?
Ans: 11,40
